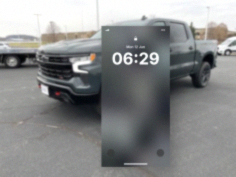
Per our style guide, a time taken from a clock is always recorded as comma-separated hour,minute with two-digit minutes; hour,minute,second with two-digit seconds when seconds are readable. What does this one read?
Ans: 6,29
